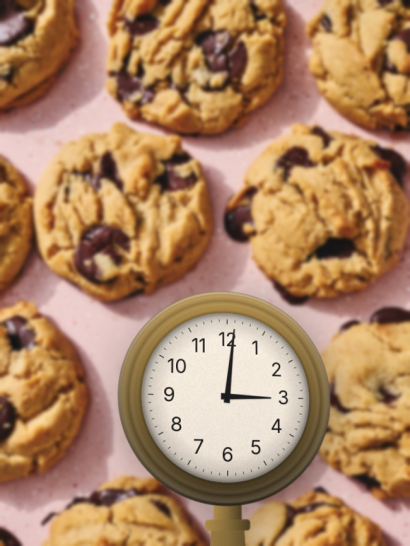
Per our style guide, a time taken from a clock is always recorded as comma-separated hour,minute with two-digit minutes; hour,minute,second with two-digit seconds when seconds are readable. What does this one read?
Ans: 3,01
